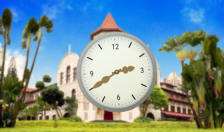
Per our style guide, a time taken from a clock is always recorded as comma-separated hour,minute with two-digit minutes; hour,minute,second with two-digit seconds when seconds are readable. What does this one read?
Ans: 2,40
